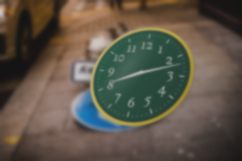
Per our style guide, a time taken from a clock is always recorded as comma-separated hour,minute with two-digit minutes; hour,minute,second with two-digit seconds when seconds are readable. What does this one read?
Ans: 8,12
